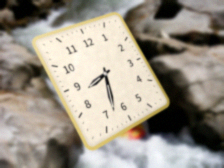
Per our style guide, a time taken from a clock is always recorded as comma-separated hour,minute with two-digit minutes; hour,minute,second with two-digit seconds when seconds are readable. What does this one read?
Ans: 8,33
